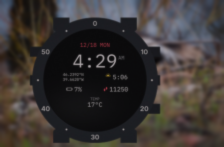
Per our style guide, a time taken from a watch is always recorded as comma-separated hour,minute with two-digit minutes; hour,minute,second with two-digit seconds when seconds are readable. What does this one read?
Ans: 4,29
